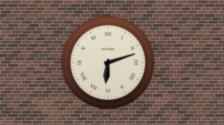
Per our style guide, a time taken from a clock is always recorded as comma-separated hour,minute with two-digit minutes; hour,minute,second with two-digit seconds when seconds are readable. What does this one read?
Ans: 6,12
